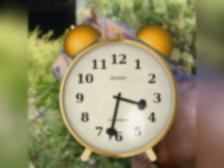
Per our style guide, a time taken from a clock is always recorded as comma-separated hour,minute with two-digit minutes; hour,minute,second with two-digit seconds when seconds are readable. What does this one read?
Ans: 3,32
